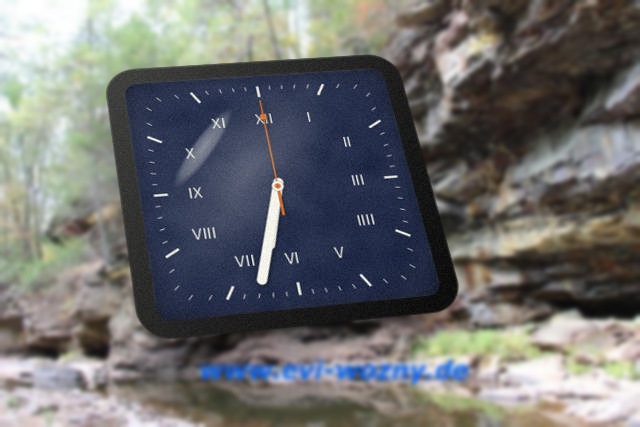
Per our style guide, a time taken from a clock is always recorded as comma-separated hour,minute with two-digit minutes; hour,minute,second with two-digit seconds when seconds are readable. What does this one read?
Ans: 6,33,00
